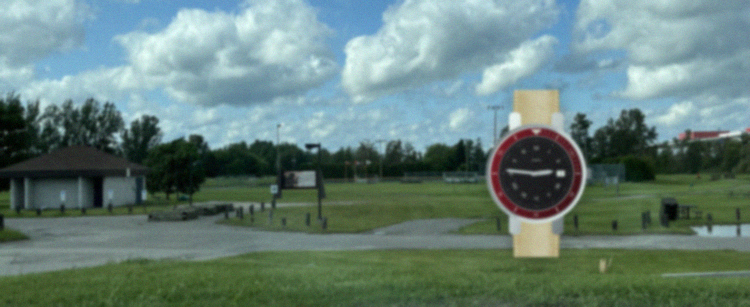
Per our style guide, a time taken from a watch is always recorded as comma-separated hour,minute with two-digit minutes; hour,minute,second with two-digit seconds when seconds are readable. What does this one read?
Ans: 2,46
